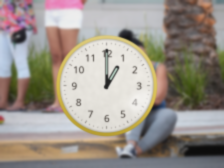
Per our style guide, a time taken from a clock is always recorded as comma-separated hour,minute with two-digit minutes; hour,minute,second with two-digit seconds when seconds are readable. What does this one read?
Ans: 1,00
